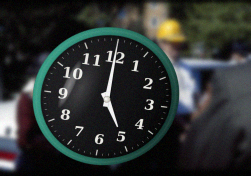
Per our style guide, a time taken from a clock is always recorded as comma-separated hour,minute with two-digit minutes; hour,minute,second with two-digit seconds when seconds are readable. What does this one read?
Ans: 5,00
